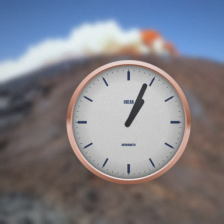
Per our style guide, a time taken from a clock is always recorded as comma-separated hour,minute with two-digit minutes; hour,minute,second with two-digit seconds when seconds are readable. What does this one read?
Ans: 1,04
